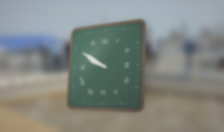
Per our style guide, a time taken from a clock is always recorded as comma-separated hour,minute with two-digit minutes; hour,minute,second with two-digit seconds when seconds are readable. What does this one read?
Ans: 9,50
